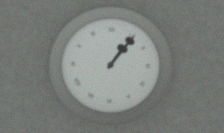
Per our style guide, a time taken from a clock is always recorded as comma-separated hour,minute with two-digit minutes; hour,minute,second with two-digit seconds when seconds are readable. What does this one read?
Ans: 1,06
